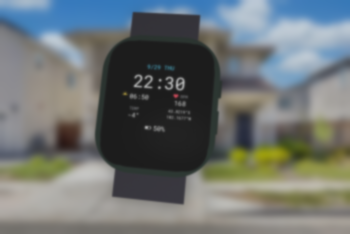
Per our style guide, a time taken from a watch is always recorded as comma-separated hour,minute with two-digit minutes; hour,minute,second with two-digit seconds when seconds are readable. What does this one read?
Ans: 22,30
